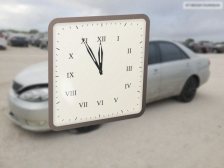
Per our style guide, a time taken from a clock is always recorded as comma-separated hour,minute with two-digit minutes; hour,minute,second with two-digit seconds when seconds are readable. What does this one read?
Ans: 11,55
